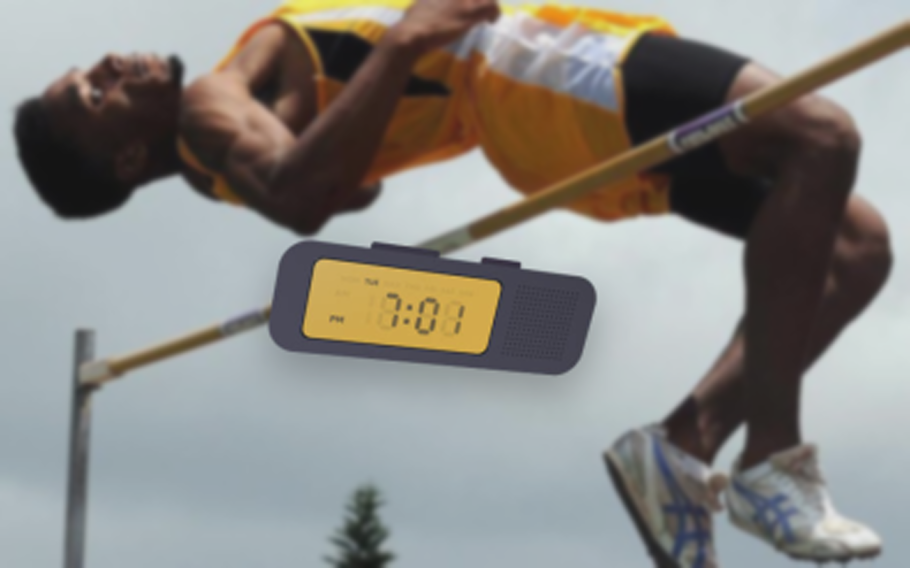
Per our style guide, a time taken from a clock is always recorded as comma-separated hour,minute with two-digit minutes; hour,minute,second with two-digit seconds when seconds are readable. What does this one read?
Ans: 7,01
